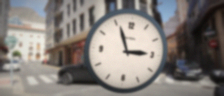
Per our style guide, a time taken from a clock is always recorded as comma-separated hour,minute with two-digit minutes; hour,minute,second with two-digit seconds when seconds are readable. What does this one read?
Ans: 2,56
